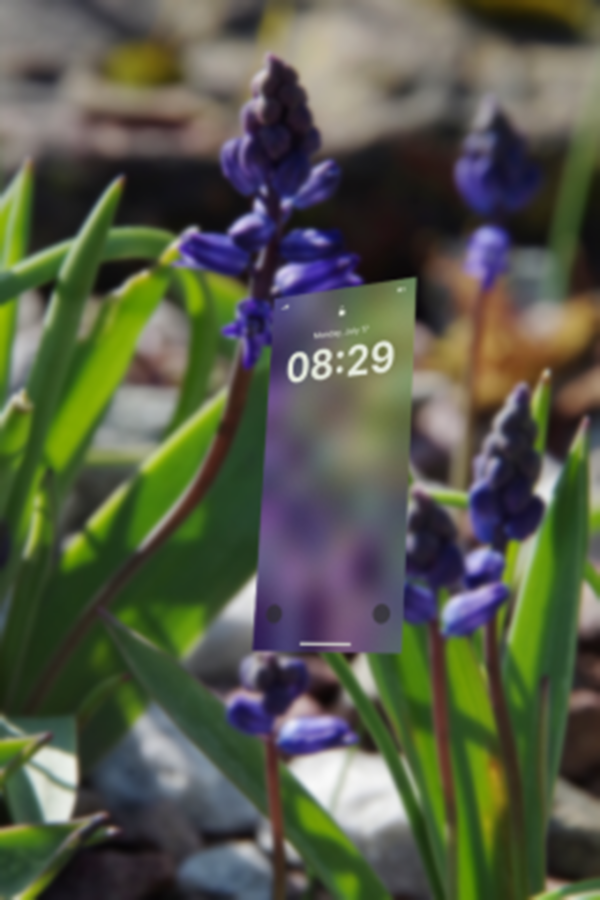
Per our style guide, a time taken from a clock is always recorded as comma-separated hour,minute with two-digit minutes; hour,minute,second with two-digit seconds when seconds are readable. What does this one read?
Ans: 8,29
